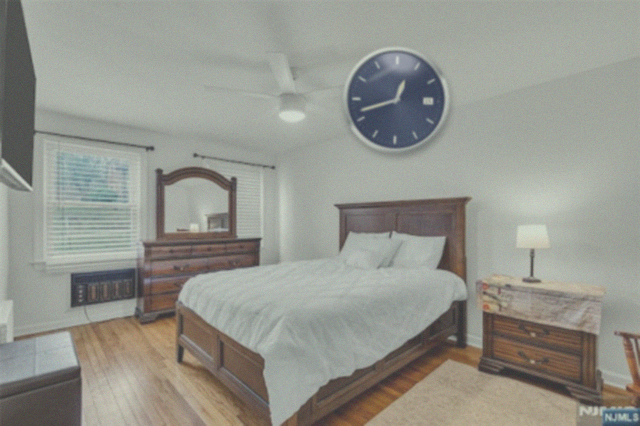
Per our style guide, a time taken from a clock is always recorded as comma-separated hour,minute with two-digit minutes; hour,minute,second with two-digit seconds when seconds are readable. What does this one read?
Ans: 12,42
